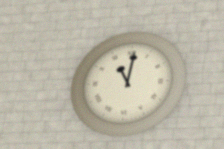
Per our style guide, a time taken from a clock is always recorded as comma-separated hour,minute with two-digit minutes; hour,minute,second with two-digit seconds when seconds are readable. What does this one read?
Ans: 11,01
